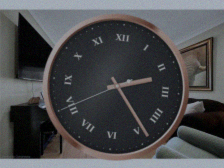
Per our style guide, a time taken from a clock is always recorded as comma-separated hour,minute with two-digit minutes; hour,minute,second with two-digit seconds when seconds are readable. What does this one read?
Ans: 2,23,40
